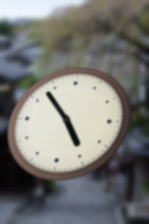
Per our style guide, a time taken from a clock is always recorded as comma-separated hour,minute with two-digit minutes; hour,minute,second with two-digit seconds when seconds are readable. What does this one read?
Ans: 4,53
